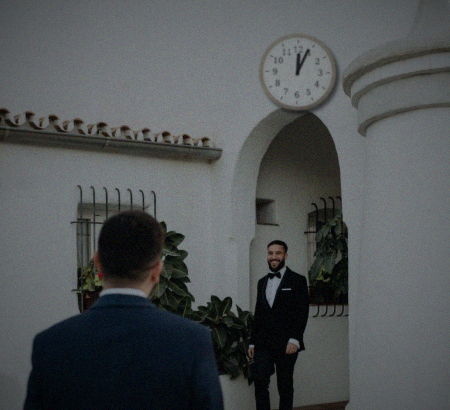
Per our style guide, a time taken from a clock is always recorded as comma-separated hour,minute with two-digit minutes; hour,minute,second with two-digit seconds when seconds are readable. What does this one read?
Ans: 12,04
